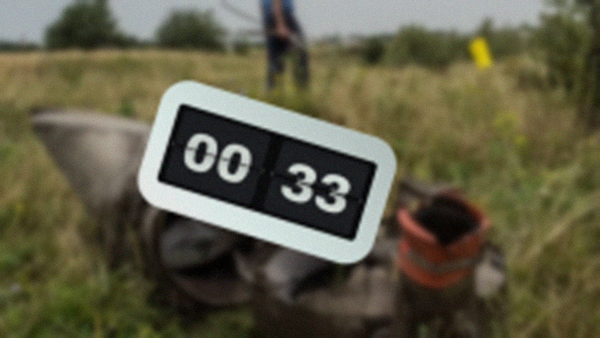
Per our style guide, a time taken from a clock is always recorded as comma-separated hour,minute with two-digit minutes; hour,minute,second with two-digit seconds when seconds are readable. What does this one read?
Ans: 0,33
